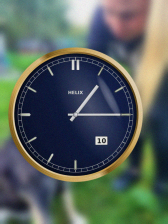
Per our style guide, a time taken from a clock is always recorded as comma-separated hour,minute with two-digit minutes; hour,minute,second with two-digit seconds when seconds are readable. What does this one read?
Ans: 1,15
